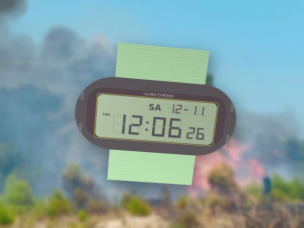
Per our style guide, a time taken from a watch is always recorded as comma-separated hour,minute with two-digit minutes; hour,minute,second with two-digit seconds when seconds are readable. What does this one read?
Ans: 12,06,26
